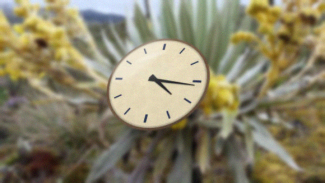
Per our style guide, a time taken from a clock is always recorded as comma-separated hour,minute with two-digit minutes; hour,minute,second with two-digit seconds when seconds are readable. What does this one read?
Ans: 4,16
